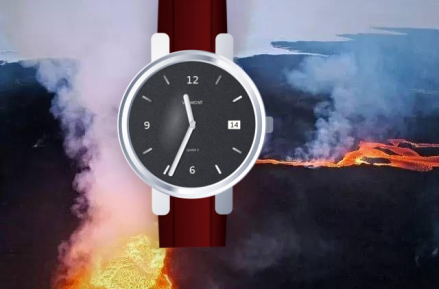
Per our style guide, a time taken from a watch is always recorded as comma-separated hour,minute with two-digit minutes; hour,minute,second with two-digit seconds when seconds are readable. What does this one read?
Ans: 11,34
